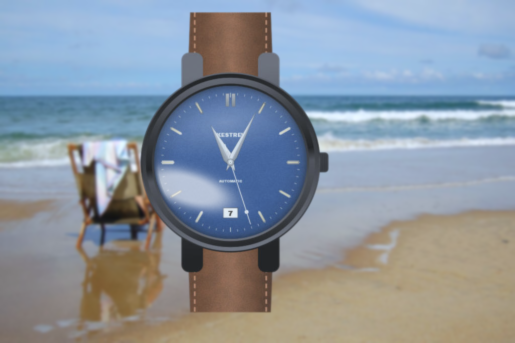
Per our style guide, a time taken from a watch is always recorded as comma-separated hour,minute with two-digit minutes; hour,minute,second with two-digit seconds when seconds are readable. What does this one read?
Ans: 11,04,27
